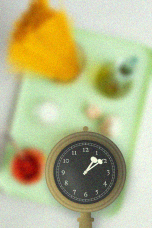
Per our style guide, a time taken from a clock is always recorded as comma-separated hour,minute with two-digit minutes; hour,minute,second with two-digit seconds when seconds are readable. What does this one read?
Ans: 1,09
